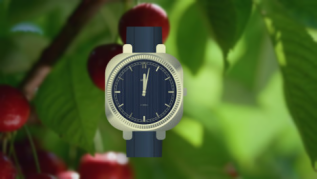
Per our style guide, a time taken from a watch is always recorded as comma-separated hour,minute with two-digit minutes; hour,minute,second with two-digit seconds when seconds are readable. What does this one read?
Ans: 12,02
